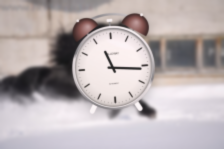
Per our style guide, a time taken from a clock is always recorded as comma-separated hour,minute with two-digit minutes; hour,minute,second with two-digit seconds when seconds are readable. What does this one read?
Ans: 11,16
